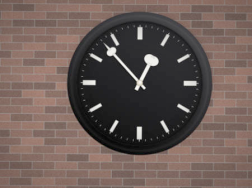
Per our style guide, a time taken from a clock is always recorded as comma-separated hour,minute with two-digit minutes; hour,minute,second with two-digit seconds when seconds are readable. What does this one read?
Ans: 12,53
